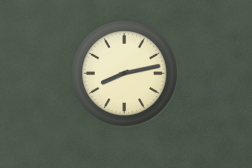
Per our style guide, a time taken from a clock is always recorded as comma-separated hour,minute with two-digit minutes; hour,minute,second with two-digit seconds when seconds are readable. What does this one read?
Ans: 8,13
